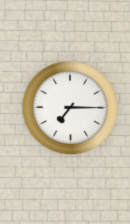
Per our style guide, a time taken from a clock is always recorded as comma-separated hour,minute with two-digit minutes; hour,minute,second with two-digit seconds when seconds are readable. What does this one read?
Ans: 7,15
